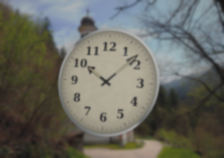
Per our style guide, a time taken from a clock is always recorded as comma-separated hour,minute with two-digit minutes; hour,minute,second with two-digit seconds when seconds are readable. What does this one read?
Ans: 10,08
